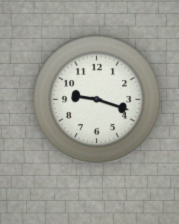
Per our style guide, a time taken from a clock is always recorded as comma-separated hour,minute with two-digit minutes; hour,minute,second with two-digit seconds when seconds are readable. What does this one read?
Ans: 9,18
